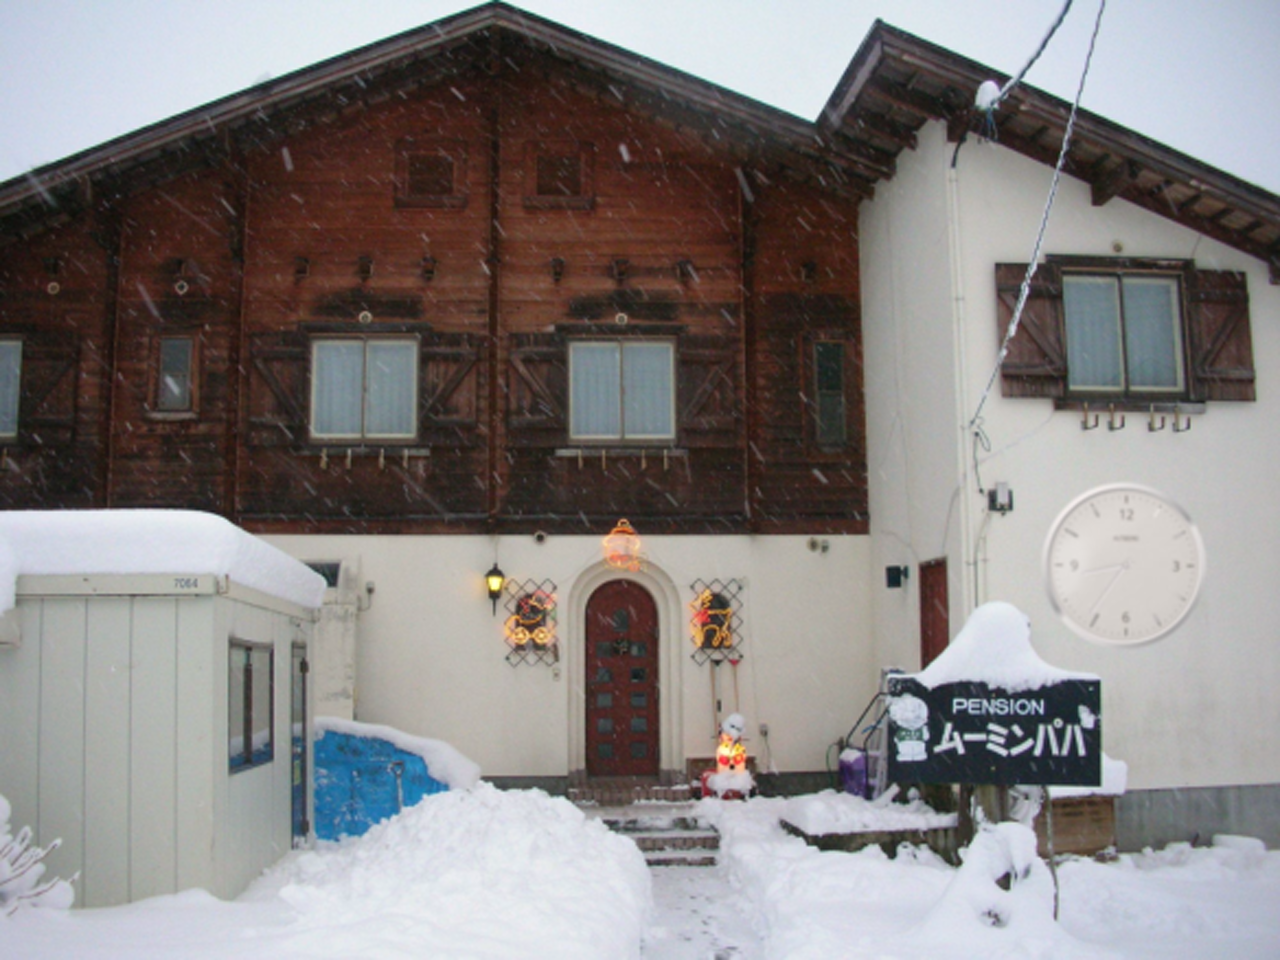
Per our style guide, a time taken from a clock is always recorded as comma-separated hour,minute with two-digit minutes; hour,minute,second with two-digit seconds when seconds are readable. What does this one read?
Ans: 8,36
